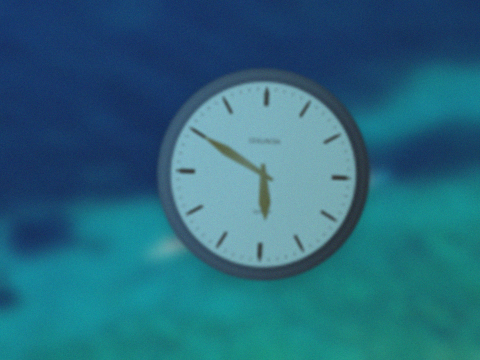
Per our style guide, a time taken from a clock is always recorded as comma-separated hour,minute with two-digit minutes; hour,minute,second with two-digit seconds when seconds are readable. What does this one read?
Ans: 5,50
